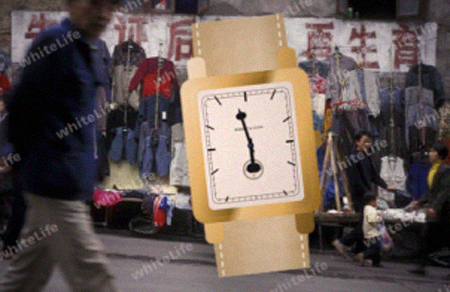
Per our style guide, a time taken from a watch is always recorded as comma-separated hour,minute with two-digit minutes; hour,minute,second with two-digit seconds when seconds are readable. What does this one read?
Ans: 5,58
